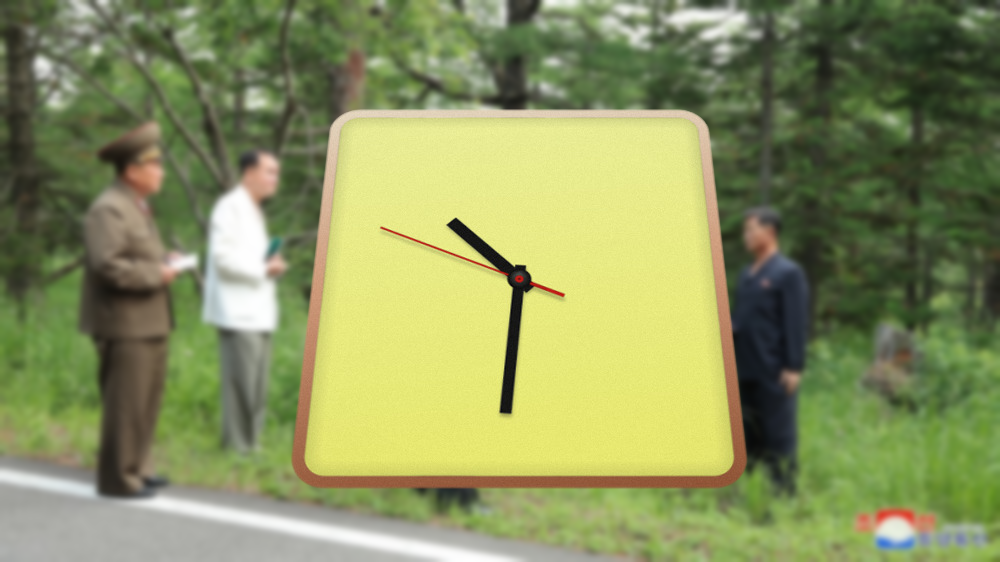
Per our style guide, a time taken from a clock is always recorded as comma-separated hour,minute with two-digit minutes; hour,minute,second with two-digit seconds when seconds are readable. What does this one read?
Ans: 10,30,49
